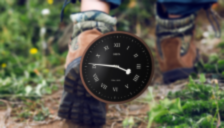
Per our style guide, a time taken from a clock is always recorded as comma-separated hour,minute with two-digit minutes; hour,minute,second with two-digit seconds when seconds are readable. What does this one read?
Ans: 3,46
